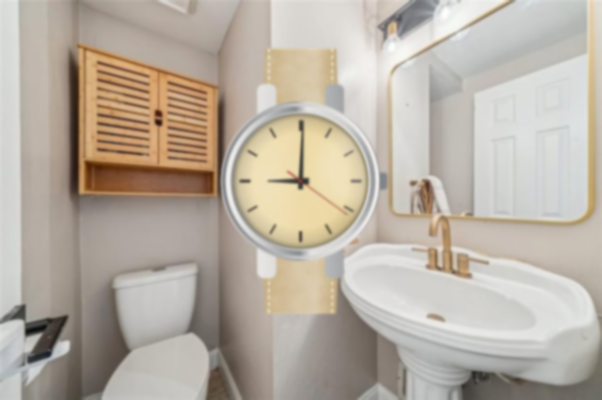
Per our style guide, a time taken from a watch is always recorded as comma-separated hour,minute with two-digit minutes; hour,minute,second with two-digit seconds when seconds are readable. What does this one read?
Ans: 9,00,21
